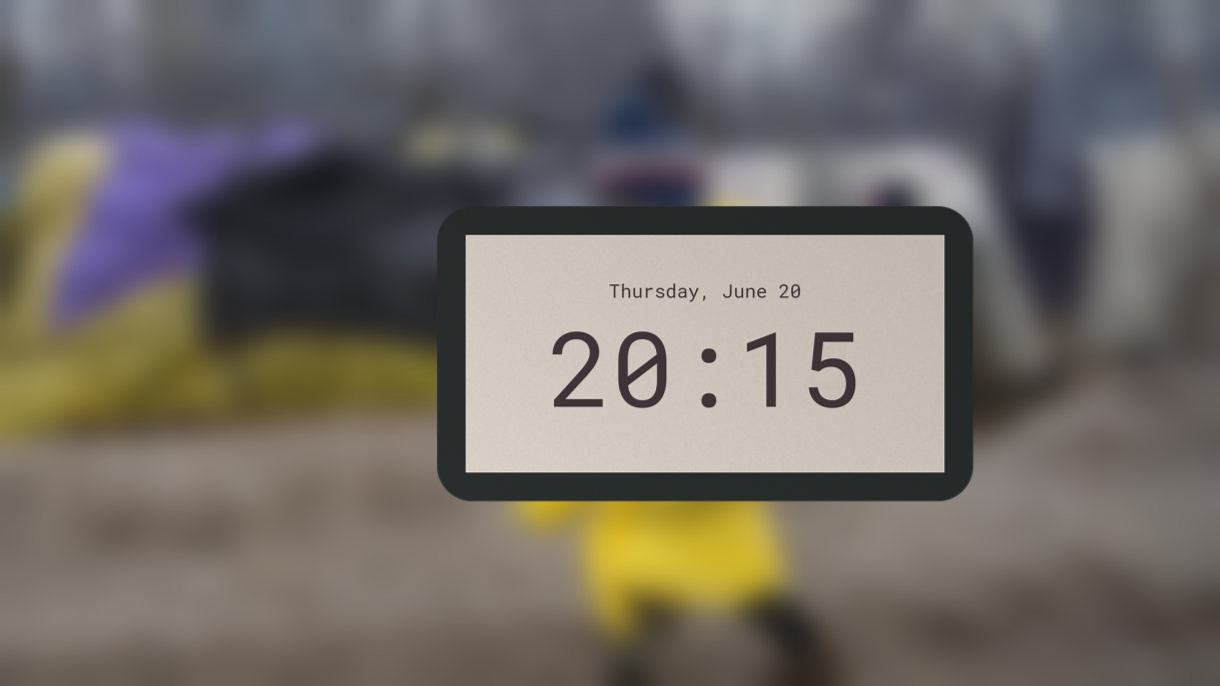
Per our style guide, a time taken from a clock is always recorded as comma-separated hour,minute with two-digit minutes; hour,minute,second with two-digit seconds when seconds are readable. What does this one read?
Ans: 20,15
